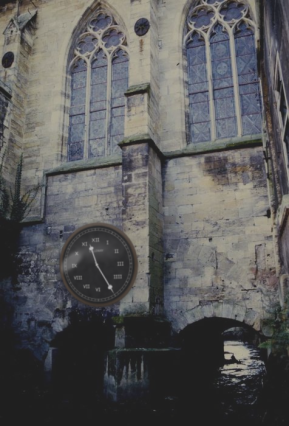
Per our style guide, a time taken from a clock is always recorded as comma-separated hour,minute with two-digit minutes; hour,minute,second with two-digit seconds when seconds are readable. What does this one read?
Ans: 11,25
